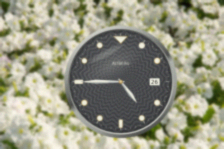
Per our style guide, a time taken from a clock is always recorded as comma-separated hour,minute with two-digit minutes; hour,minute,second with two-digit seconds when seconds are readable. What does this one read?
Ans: 4,45
